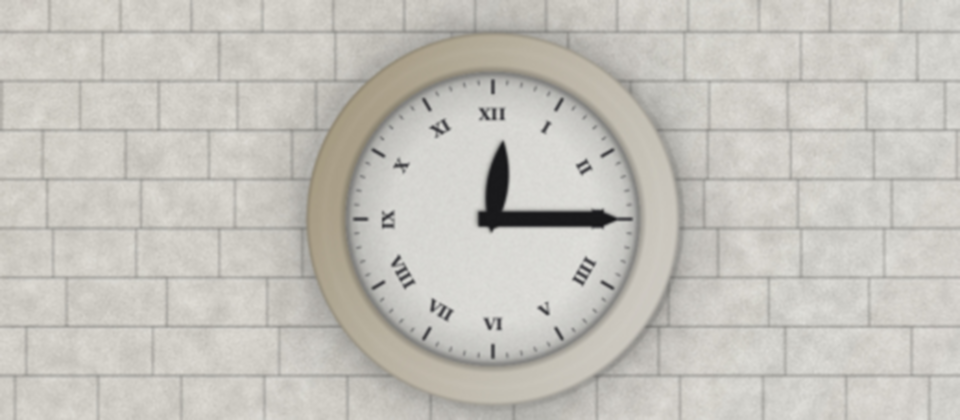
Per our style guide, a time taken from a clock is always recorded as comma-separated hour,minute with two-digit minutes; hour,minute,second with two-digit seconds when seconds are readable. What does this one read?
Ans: 12,15
